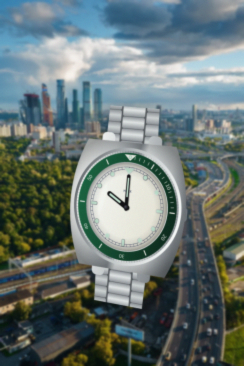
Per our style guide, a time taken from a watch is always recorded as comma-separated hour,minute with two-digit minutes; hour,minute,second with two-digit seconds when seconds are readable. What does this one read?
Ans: 10,00
